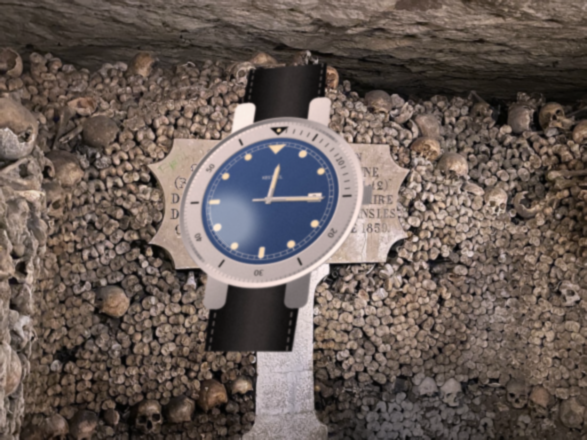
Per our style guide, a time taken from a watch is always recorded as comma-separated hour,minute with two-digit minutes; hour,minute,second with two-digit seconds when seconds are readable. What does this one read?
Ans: 12,15,15
